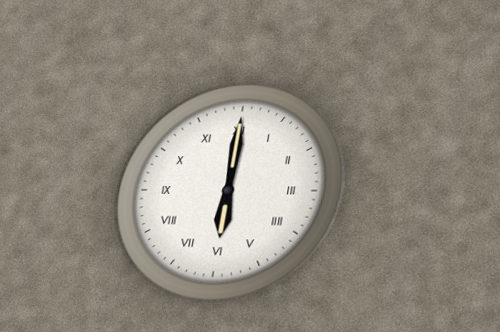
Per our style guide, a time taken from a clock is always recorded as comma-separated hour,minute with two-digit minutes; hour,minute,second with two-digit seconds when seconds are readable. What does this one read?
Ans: 6,00
